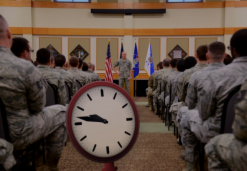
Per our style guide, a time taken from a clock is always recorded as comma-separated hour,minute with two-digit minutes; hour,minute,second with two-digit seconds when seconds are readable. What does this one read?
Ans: 9,47
